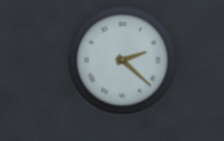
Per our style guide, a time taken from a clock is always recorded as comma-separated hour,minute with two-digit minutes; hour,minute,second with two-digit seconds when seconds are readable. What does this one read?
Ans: 2,22
